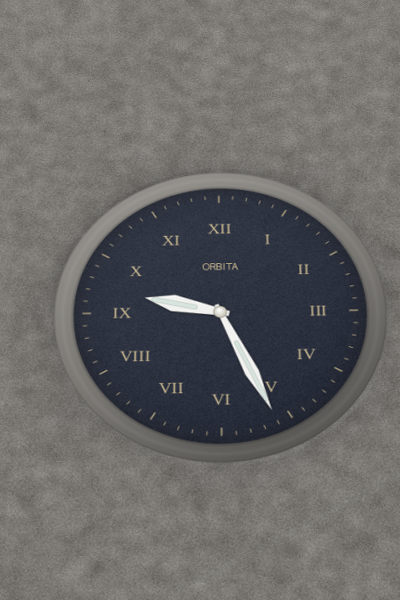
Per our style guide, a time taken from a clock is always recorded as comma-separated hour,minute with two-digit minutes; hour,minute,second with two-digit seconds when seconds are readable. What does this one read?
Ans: 9,26
